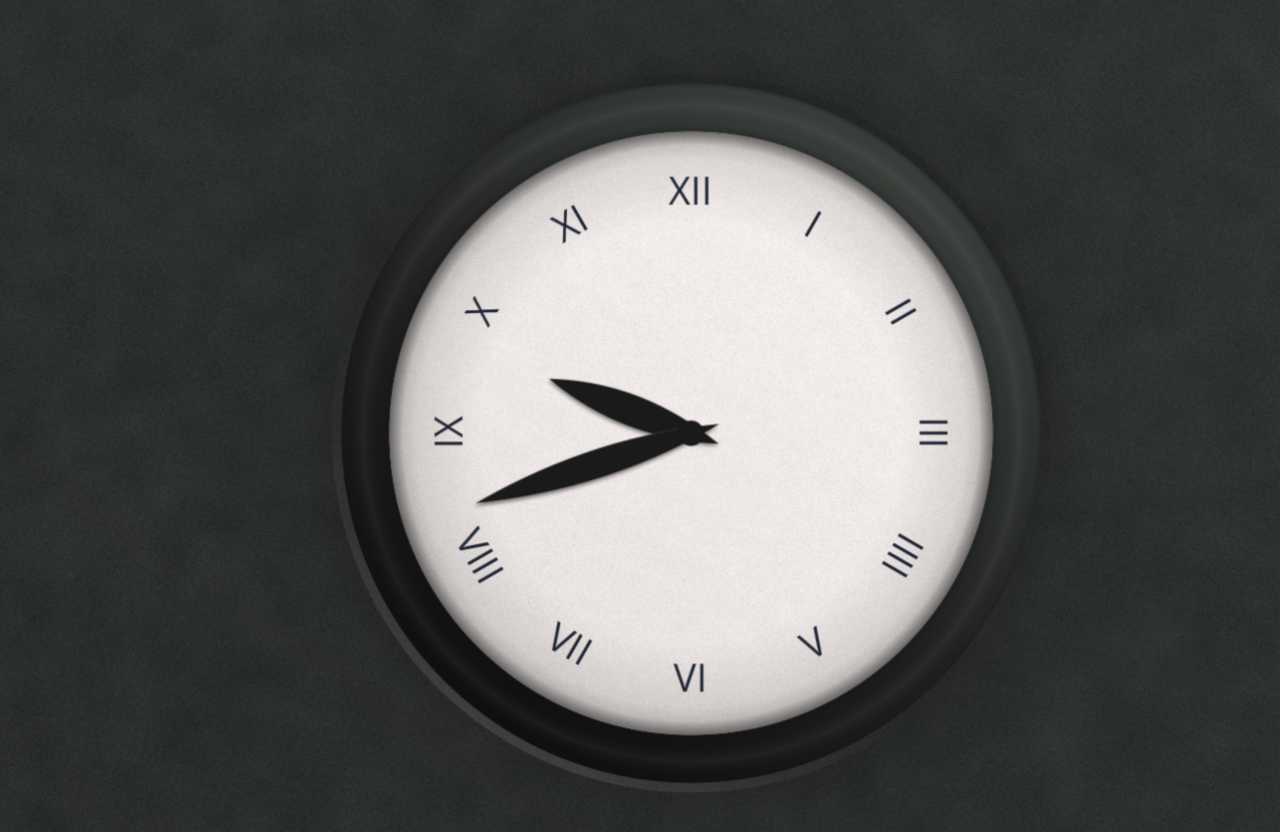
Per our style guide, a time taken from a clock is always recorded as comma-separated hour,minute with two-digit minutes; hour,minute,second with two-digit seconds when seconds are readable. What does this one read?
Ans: 9,42
